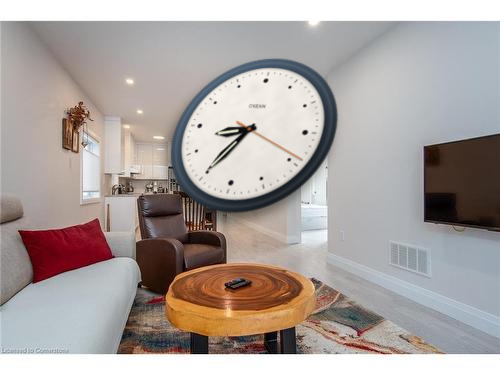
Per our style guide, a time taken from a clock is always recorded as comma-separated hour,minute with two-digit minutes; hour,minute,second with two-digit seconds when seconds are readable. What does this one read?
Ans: 8,35,19
